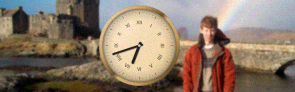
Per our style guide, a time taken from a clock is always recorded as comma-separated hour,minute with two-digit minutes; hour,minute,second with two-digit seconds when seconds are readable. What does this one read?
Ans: 6,42
